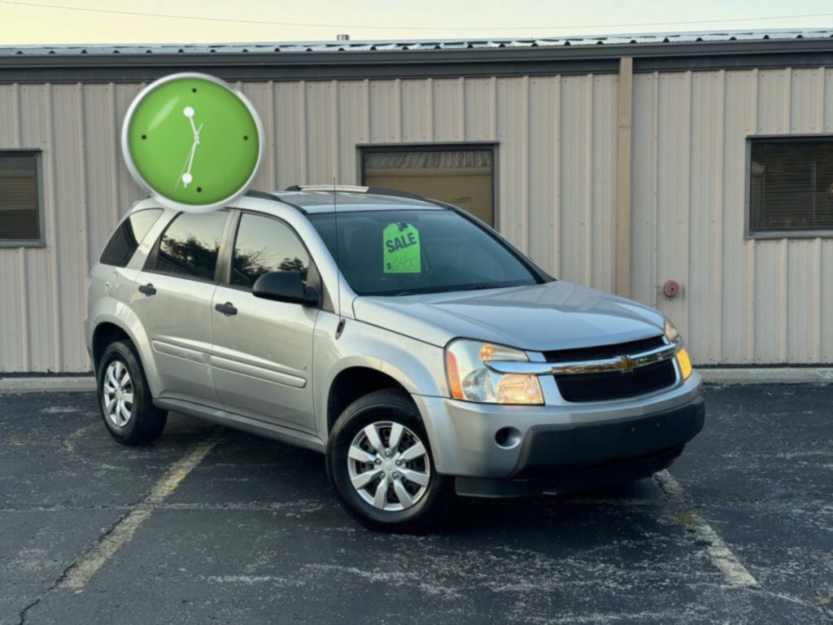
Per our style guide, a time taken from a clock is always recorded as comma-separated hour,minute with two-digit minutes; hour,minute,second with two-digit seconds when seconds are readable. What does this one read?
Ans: 11,32,34
